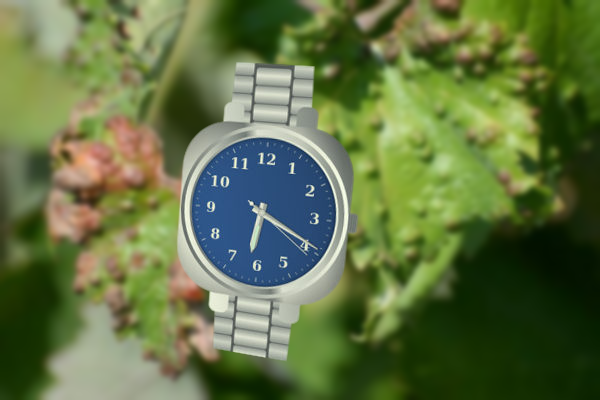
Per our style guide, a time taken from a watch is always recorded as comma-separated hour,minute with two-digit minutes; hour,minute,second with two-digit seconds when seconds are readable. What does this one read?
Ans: 6,19,21
